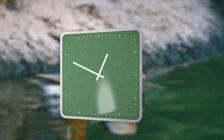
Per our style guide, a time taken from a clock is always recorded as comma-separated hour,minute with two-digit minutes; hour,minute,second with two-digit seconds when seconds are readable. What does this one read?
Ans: 12,49
